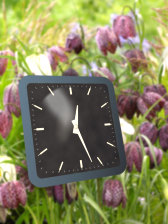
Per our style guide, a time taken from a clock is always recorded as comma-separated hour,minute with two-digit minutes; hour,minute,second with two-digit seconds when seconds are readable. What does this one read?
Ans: 12,27
